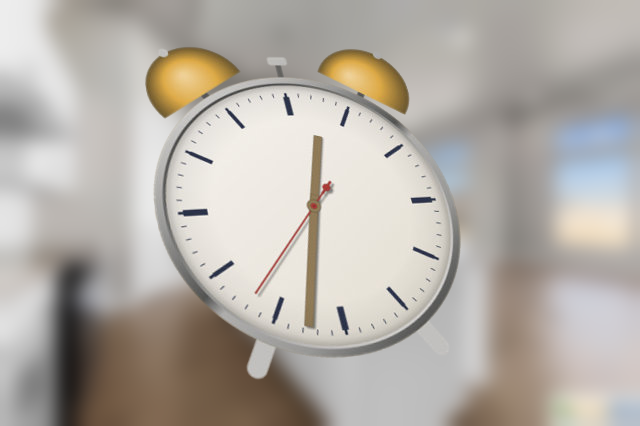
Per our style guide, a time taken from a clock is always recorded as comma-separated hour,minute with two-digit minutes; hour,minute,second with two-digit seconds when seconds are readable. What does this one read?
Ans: 12,32,37
